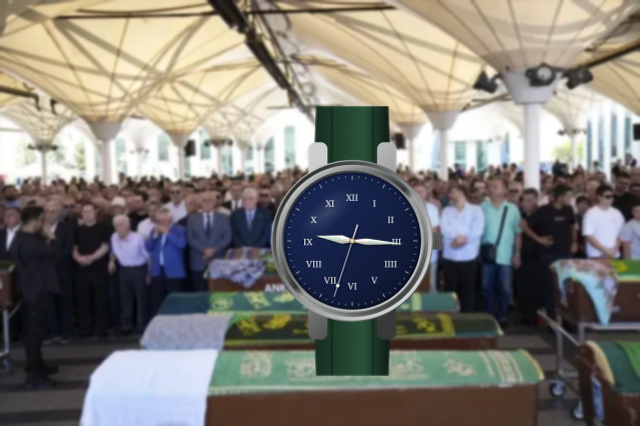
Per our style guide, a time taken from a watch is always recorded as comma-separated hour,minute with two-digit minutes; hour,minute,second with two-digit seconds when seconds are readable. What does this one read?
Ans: 9,15,33
